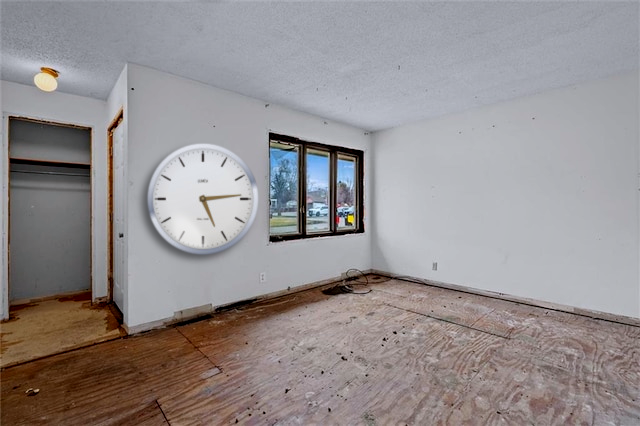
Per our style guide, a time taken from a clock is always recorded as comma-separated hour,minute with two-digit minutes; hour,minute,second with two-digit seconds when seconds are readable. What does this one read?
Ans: 5,14
